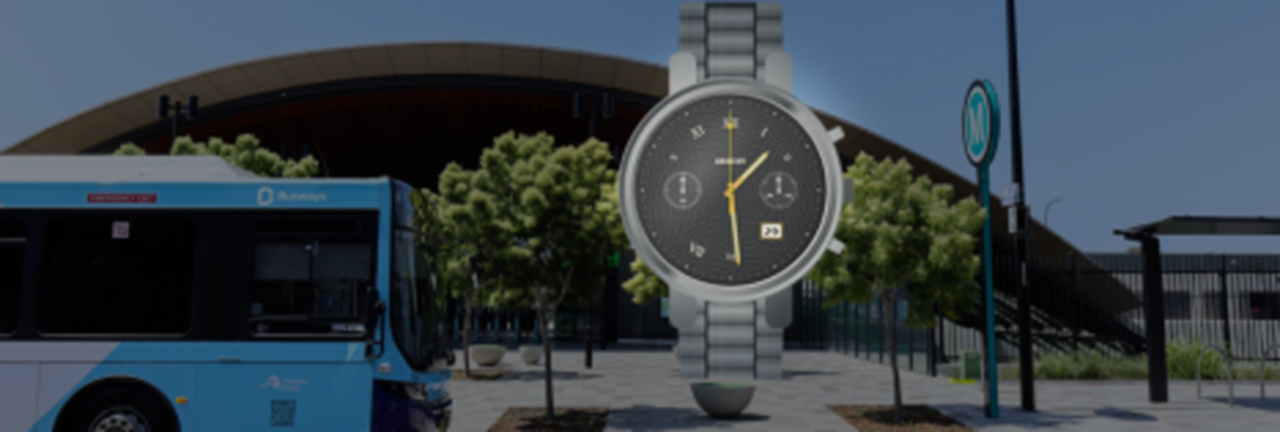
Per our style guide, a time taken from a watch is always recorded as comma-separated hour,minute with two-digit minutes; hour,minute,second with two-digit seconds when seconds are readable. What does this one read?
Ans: 1,29
